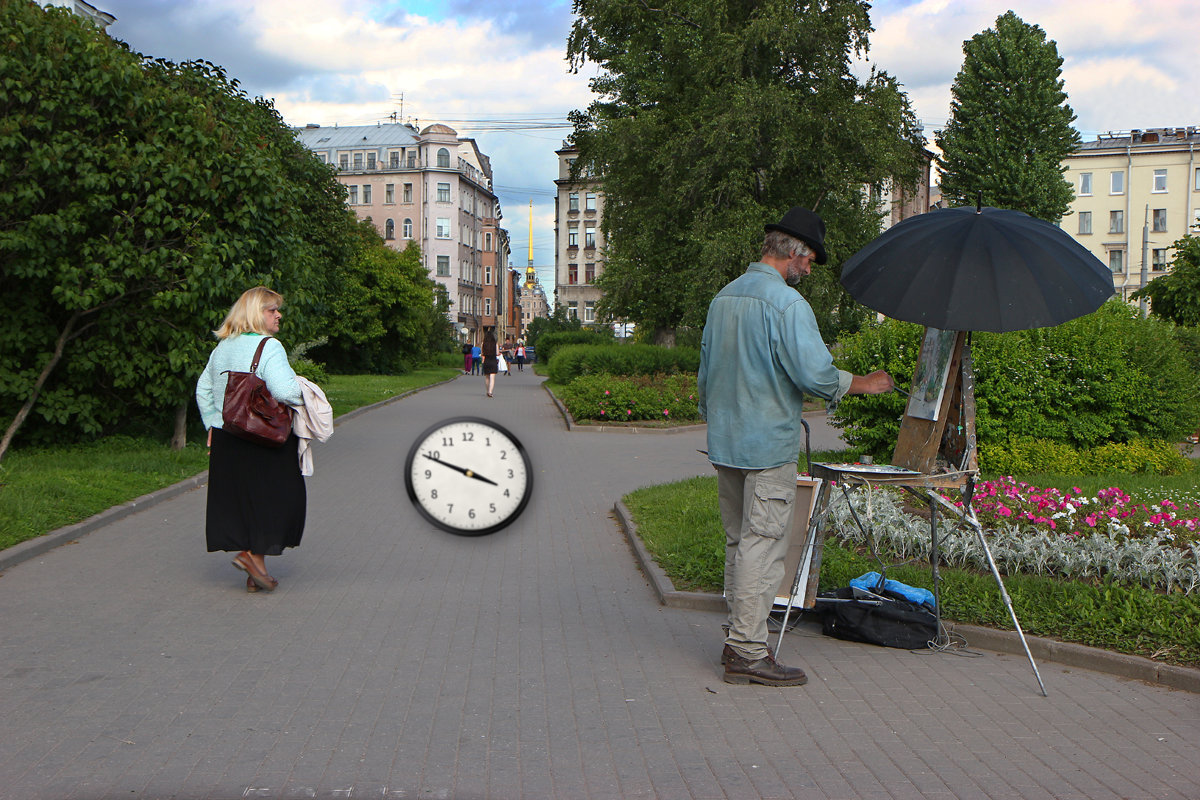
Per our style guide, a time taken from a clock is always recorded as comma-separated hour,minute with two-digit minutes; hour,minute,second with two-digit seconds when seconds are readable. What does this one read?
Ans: 3,49
